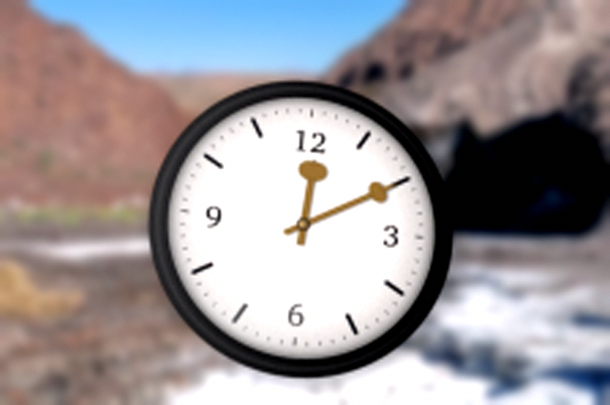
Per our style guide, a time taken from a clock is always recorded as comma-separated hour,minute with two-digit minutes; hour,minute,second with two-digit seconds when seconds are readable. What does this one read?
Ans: 12,10
